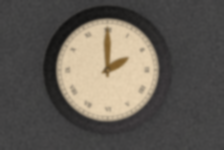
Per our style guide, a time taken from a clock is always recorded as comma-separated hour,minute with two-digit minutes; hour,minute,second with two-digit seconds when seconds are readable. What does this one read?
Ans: 2,00
